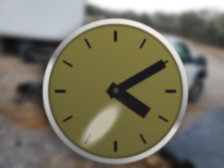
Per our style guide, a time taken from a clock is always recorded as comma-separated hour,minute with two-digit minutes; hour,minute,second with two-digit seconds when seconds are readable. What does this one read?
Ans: 4,10
